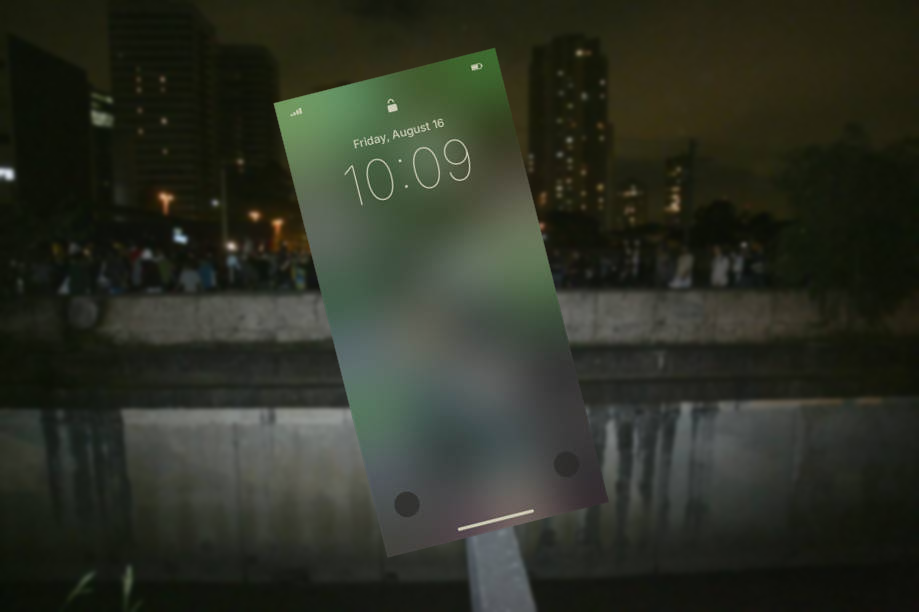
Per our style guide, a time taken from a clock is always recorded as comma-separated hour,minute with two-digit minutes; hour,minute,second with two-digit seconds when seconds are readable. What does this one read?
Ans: 10,09
